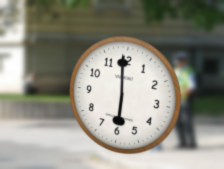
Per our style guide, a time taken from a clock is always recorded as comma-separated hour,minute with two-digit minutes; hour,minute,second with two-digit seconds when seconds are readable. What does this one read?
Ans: 5,59
